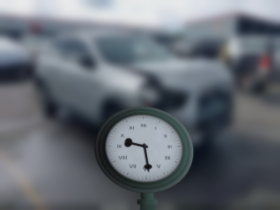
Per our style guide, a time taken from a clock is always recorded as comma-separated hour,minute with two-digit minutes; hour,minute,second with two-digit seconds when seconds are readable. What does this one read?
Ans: 9,29
